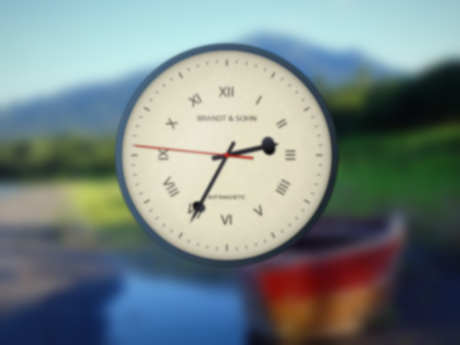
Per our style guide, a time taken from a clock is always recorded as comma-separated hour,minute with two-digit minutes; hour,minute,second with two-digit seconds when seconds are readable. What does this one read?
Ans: 2,34,46
